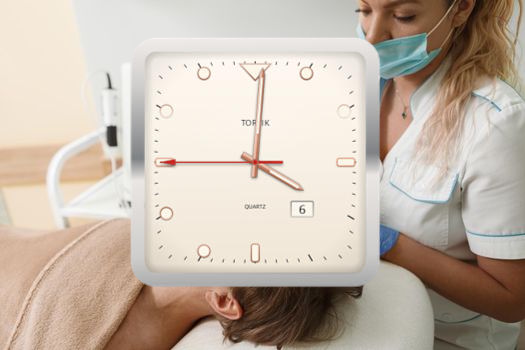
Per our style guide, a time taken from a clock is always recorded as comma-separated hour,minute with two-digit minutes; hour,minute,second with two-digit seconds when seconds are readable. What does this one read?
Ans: 4,00,45
